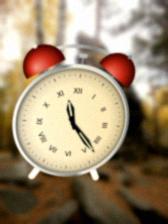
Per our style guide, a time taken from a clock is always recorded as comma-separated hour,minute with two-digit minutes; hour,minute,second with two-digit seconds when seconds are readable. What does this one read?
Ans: 11,23
